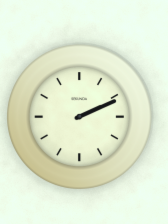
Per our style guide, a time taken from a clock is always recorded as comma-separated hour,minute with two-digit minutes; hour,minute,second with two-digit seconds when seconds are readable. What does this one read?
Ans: 2,11
